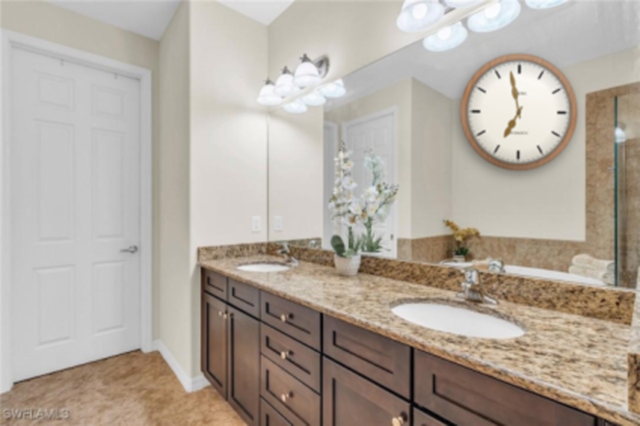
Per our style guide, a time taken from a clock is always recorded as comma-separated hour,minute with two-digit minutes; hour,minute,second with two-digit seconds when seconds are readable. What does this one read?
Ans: 6,58
